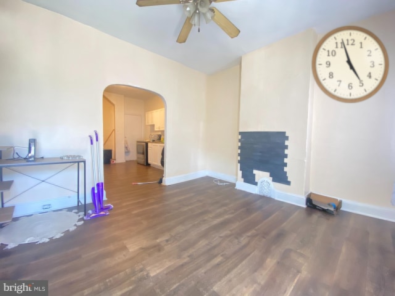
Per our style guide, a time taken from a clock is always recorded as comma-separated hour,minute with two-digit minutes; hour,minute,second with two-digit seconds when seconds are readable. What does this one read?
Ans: 4,57
